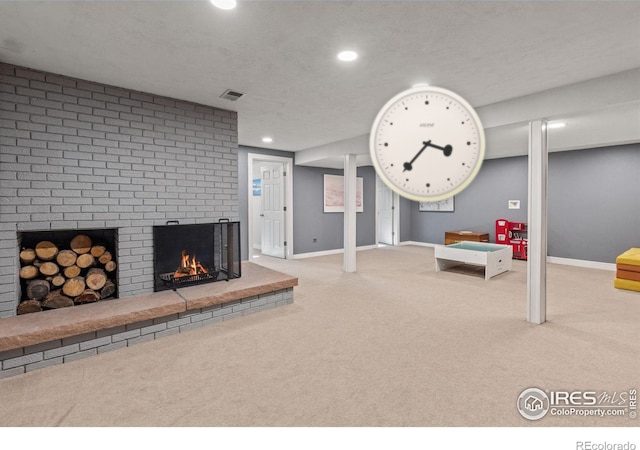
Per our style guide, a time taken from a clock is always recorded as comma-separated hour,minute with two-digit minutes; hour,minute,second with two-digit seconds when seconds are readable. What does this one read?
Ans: 3,37
